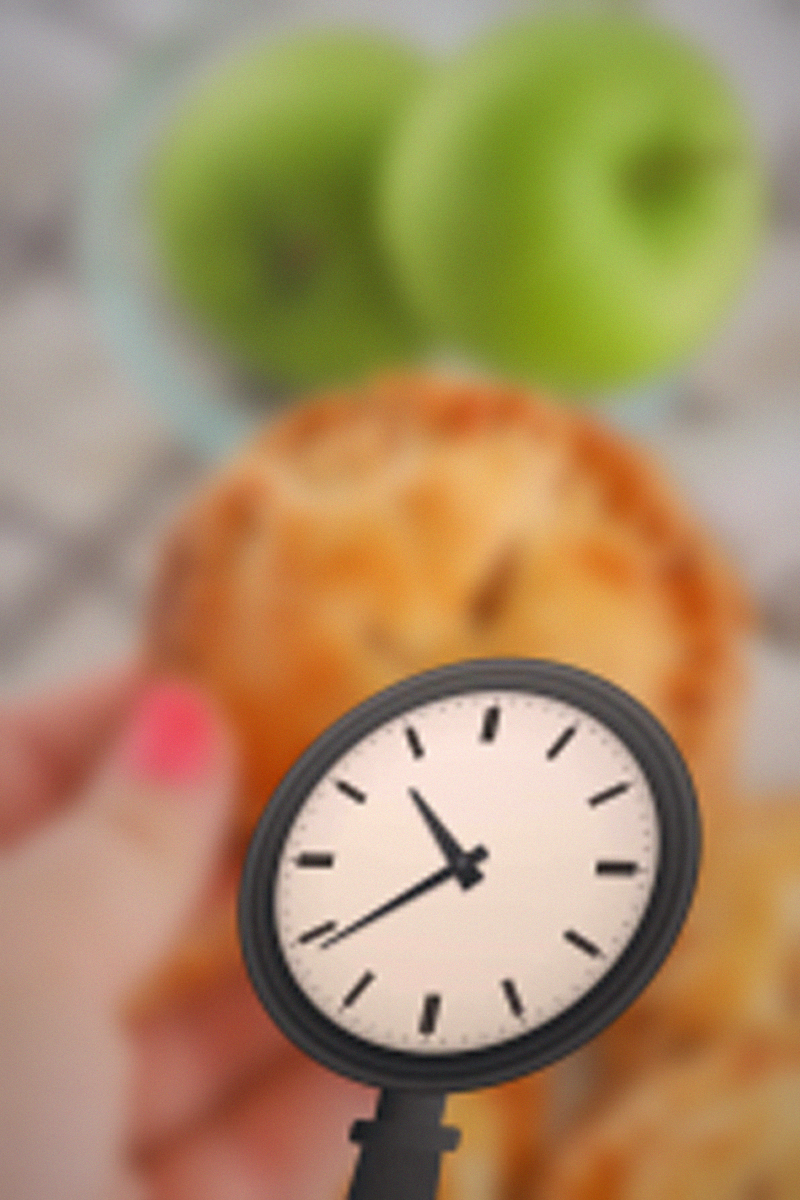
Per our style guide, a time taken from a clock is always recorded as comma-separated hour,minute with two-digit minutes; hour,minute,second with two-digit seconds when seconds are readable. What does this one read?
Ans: 10,39
